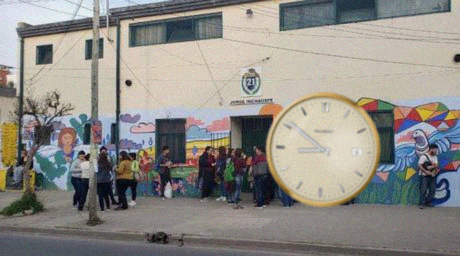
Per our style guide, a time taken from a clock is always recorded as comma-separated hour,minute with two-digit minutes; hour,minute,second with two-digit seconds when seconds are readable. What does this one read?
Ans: 8,51
